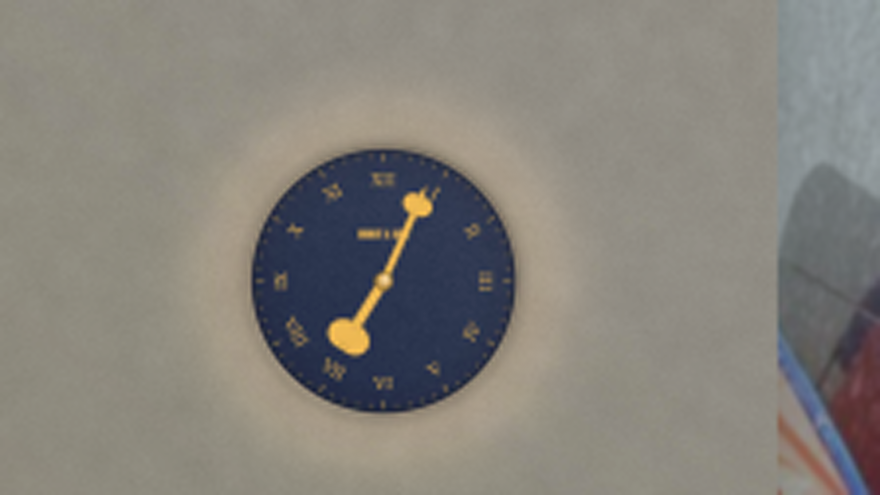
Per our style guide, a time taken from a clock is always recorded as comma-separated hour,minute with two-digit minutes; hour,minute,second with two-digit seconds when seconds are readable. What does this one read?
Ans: 7,04
